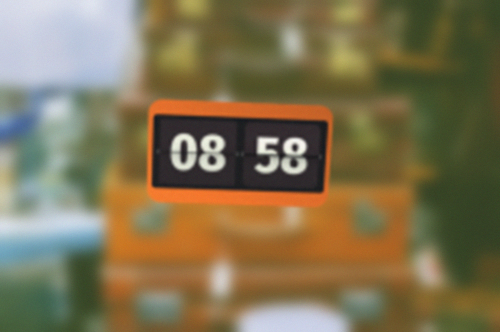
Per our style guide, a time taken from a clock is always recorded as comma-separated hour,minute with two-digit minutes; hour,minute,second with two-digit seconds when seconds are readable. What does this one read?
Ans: 8,58
